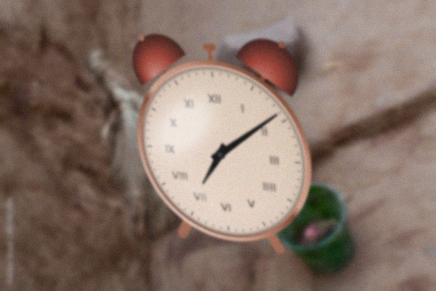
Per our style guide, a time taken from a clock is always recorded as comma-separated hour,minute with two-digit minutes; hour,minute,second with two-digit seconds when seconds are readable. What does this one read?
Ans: 7,09
